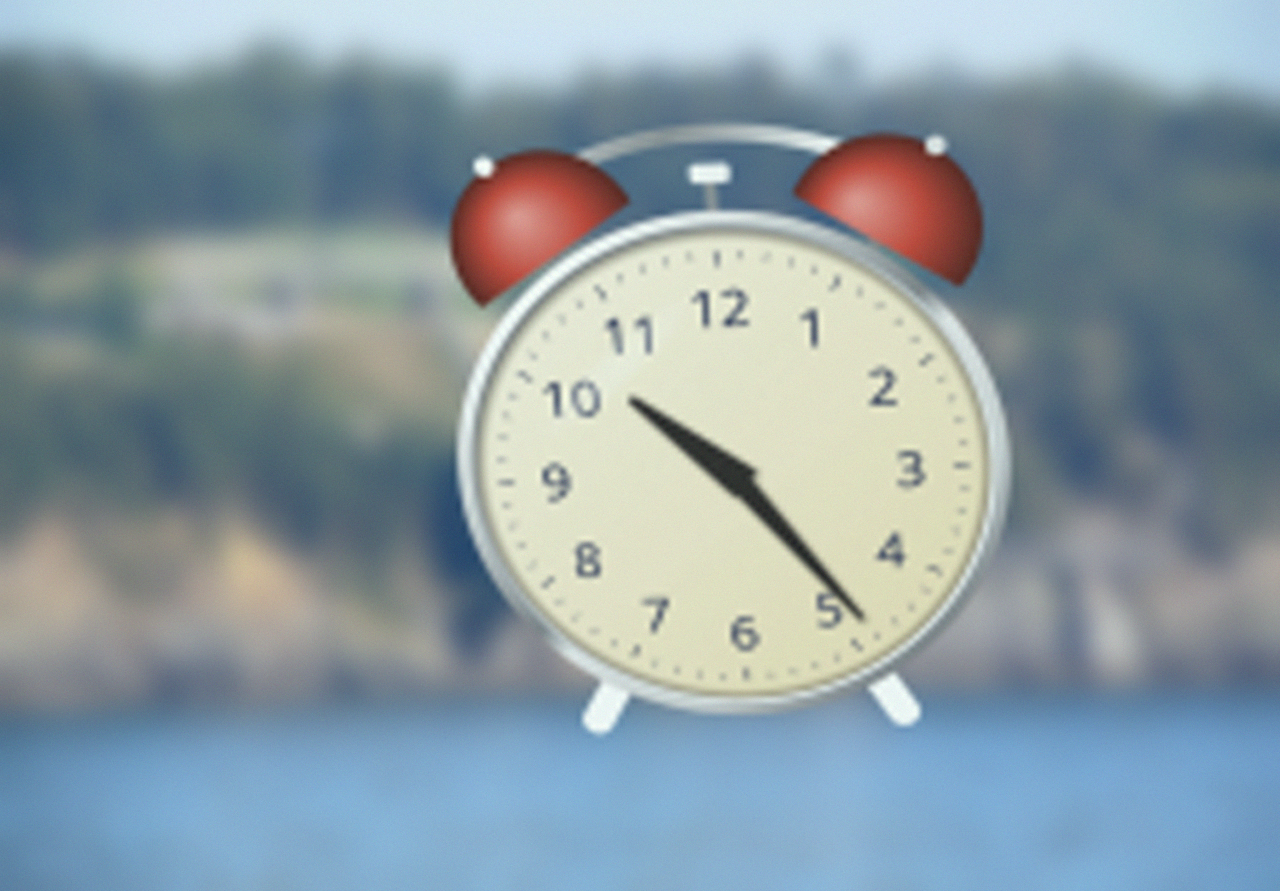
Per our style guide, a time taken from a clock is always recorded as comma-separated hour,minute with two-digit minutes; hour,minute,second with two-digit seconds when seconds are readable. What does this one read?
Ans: 10,24
